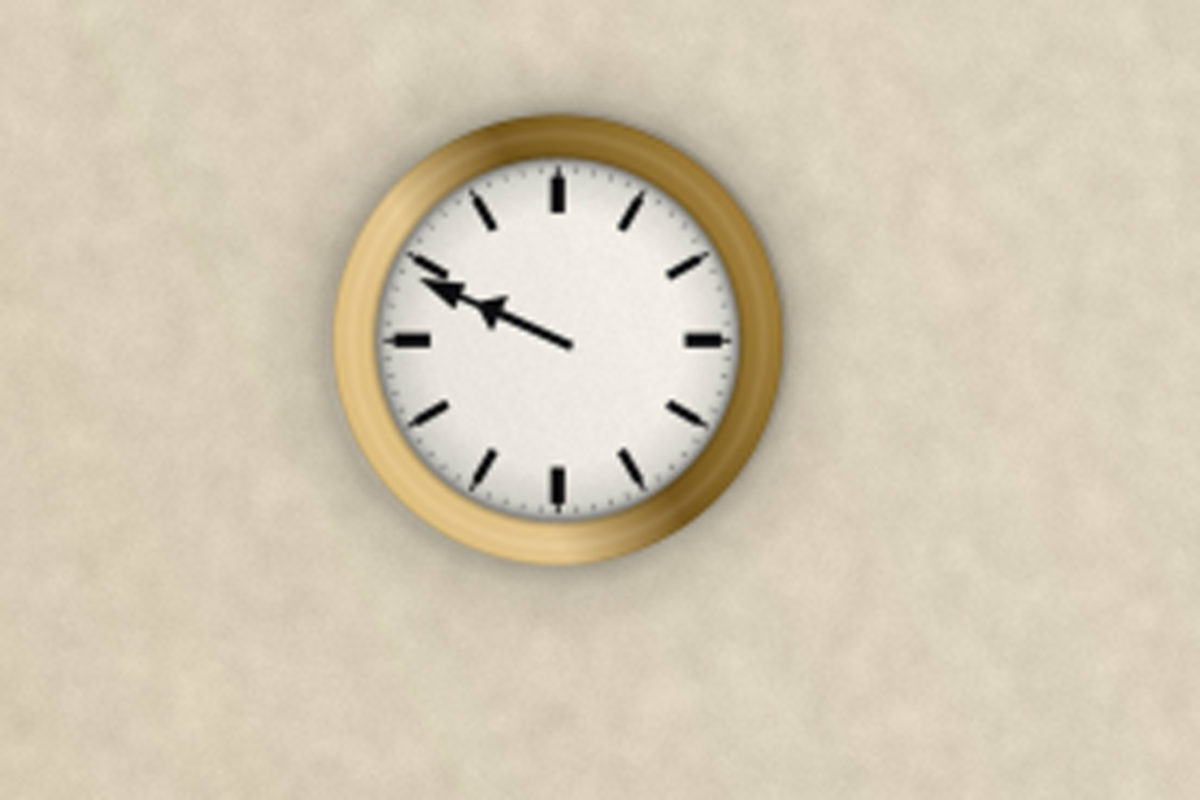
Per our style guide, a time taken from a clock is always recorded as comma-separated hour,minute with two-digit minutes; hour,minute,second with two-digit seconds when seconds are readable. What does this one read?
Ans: 9,49
